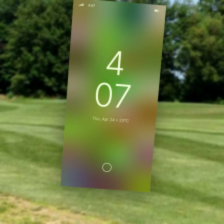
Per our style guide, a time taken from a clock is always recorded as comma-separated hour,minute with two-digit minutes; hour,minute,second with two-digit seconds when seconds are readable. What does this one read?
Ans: 4,07
